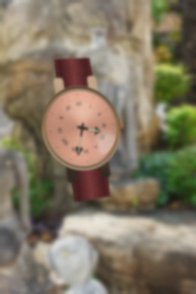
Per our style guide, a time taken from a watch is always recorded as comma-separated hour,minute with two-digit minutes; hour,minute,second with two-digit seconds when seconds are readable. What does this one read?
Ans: 3,33
